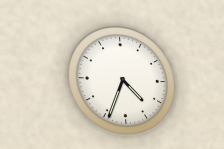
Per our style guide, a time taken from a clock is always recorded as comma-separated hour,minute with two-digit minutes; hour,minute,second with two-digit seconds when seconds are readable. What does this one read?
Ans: 4,34
